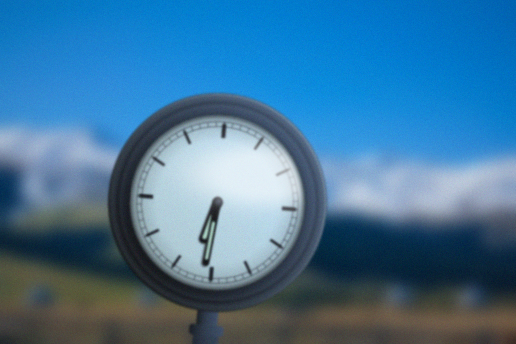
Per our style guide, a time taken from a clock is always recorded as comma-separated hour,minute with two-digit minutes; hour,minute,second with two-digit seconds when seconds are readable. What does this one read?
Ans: 6,31
